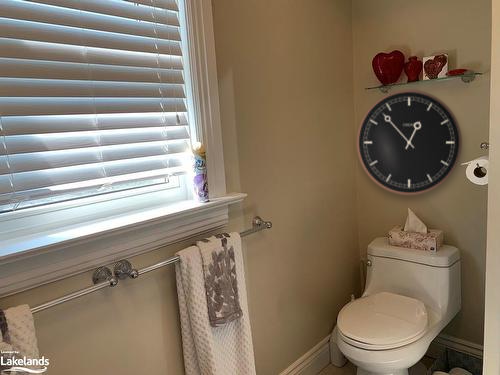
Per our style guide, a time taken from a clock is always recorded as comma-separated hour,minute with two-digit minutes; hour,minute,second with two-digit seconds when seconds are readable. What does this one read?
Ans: 12,53
